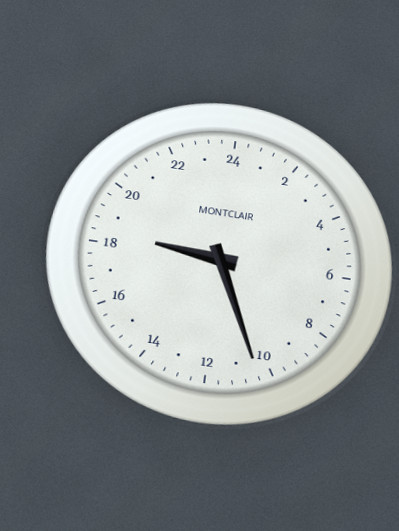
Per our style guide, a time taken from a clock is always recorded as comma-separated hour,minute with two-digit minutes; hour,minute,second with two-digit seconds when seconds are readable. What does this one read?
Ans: 18,26
